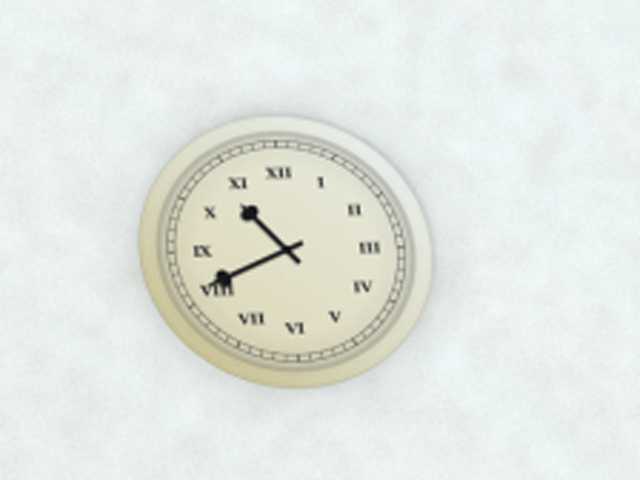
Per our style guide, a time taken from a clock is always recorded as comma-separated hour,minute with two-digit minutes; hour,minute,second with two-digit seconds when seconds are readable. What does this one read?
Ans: 10,41
